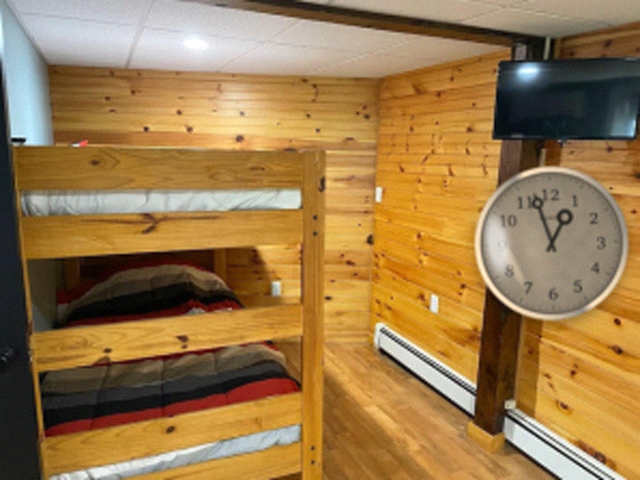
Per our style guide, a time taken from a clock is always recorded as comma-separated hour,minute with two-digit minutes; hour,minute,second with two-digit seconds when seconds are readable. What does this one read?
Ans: 12,57
